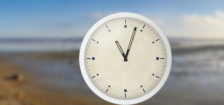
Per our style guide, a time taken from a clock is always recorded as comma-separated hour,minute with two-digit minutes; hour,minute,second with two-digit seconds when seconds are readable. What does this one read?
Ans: 11,03
